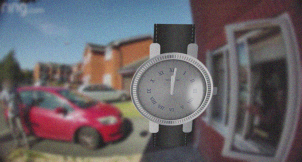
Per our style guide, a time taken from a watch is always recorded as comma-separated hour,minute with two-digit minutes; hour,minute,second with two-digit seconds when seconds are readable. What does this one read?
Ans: 12,01
